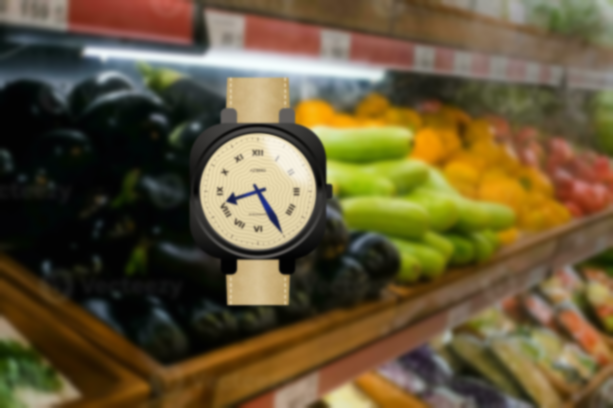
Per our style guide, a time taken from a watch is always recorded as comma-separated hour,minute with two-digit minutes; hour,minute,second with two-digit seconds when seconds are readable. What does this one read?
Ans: 8,25
